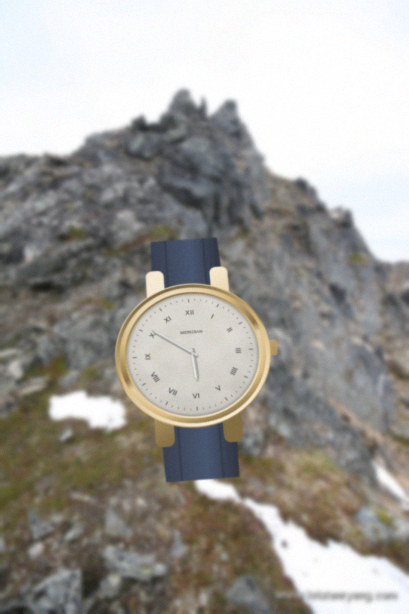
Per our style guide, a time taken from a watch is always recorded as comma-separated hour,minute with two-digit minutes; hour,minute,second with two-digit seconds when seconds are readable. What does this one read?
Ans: 5,51
